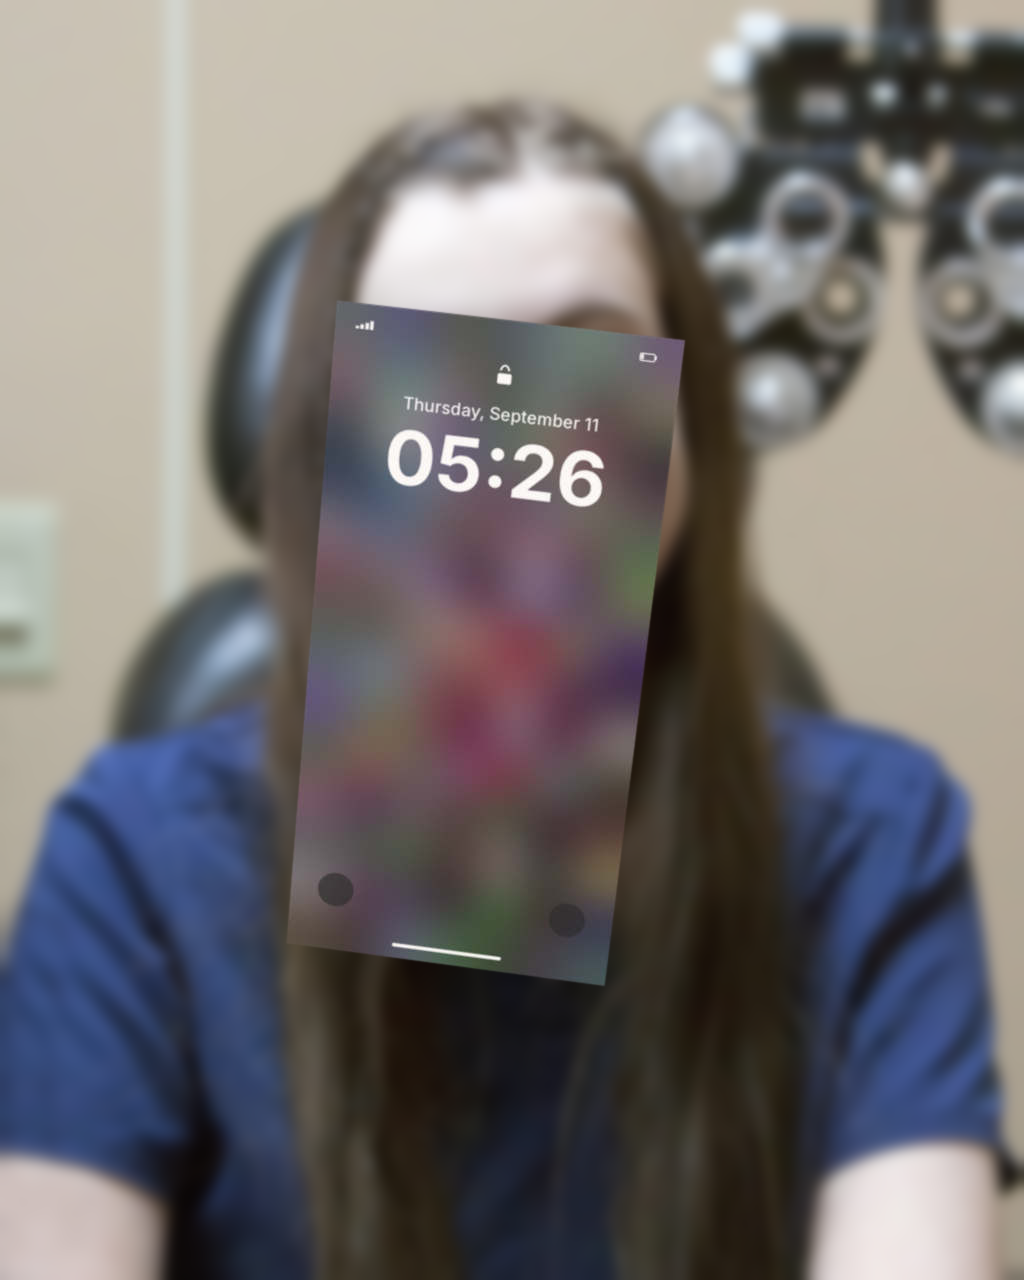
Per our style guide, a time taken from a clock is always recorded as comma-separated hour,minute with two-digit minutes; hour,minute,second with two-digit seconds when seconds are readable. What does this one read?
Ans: 5,26
